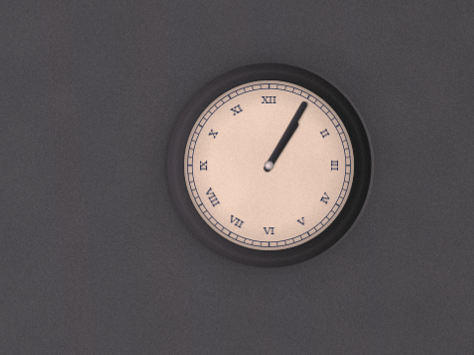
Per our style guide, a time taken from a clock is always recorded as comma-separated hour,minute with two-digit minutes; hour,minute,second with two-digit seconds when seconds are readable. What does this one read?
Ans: 1,05
